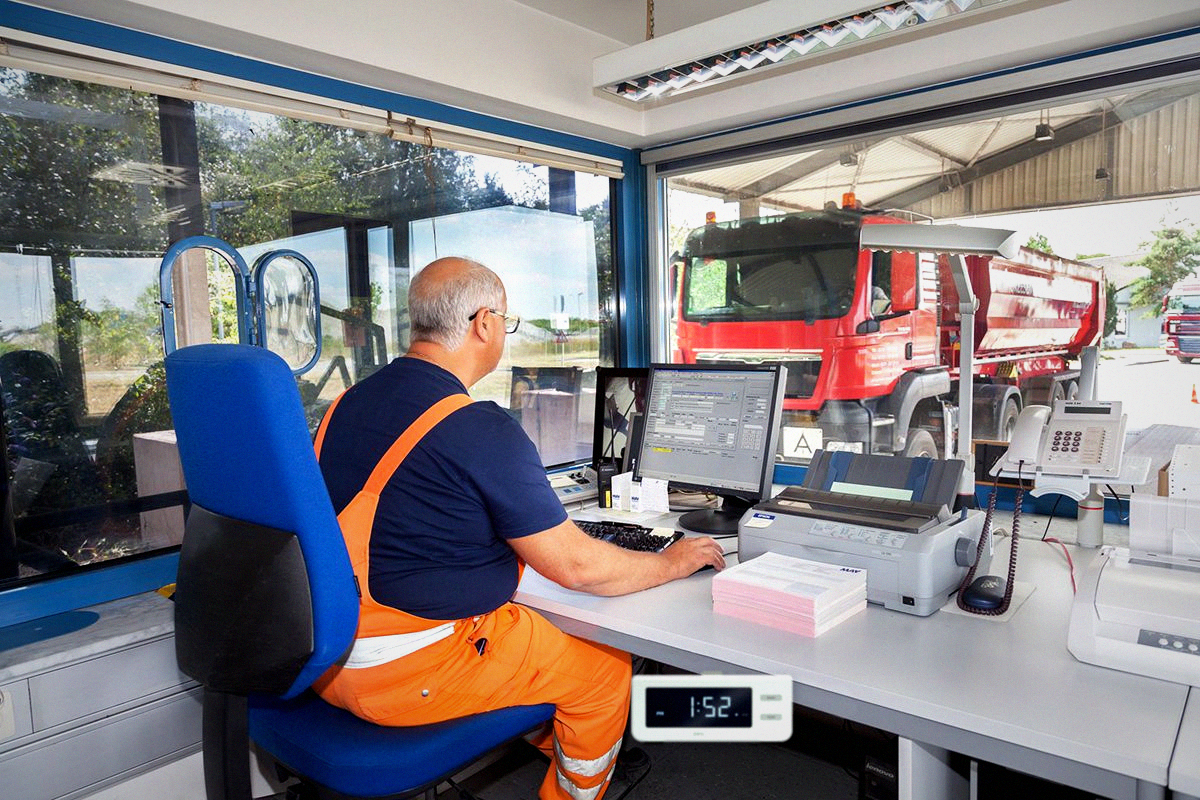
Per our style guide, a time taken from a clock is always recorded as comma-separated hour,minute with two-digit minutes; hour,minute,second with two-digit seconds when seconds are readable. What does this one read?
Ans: 1,52
